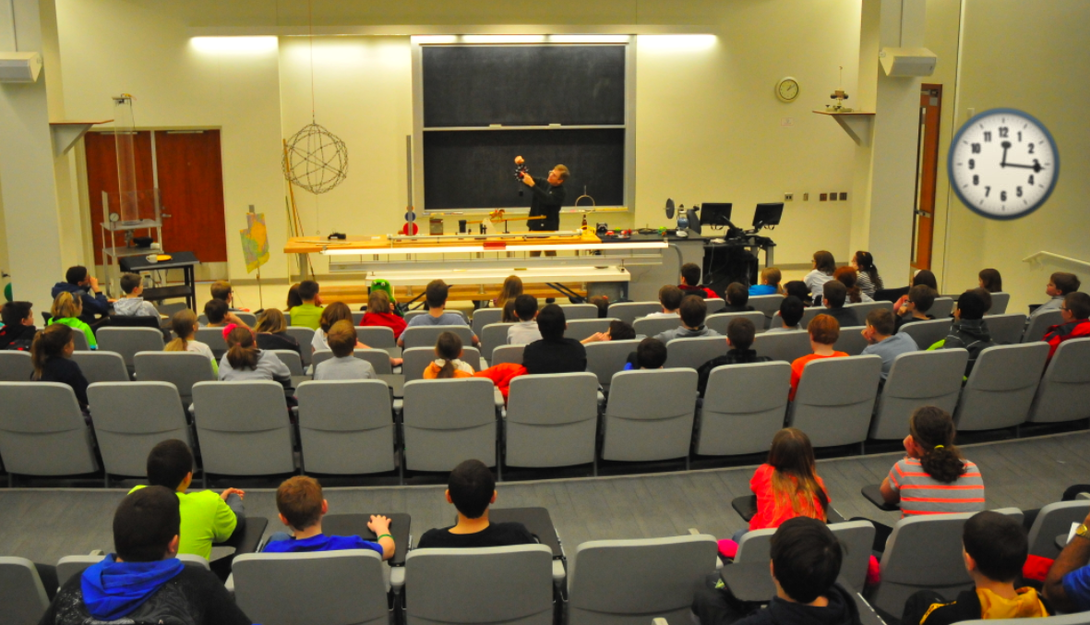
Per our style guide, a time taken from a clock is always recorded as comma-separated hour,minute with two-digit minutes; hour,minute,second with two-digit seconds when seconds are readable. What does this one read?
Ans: 12,16
